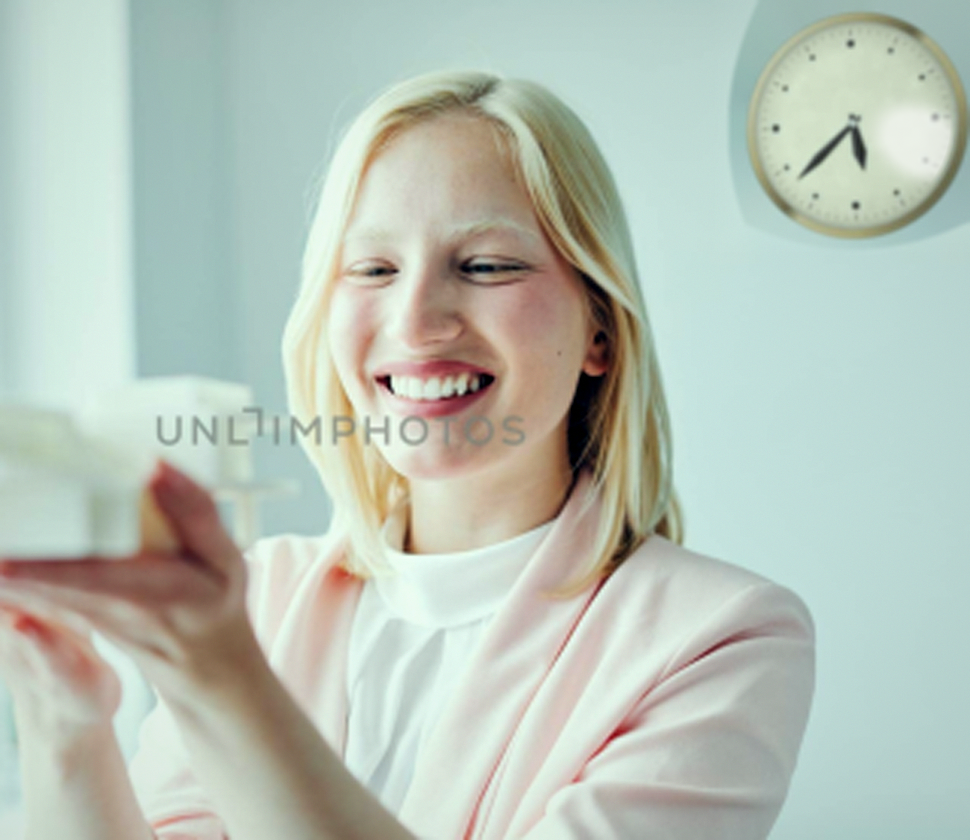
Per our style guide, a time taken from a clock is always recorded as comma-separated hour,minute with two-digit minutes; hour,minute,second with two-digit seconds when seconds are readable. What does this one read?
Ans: 5,38
